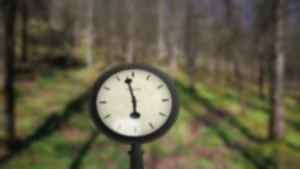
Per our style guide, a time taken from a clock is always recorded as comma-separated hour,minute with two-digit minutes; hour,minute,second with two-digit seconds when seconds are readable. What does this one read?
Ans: 5,58
